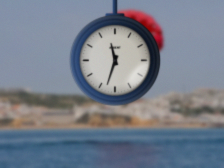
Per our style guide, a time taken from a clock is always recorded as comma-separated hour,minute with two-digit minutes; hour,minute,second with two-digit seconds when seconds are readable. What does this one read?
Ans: 11,33
